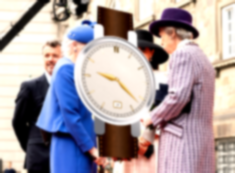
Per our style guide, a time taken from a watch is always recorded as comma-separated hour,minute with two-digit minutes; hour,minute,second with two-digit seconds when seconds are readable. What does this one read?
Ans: 9,22
